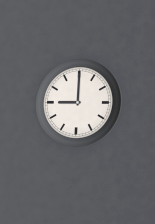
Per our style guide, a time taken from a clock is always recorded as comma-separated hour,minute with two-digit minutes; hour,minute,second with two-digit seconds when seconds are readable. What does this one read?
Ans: 9,00
